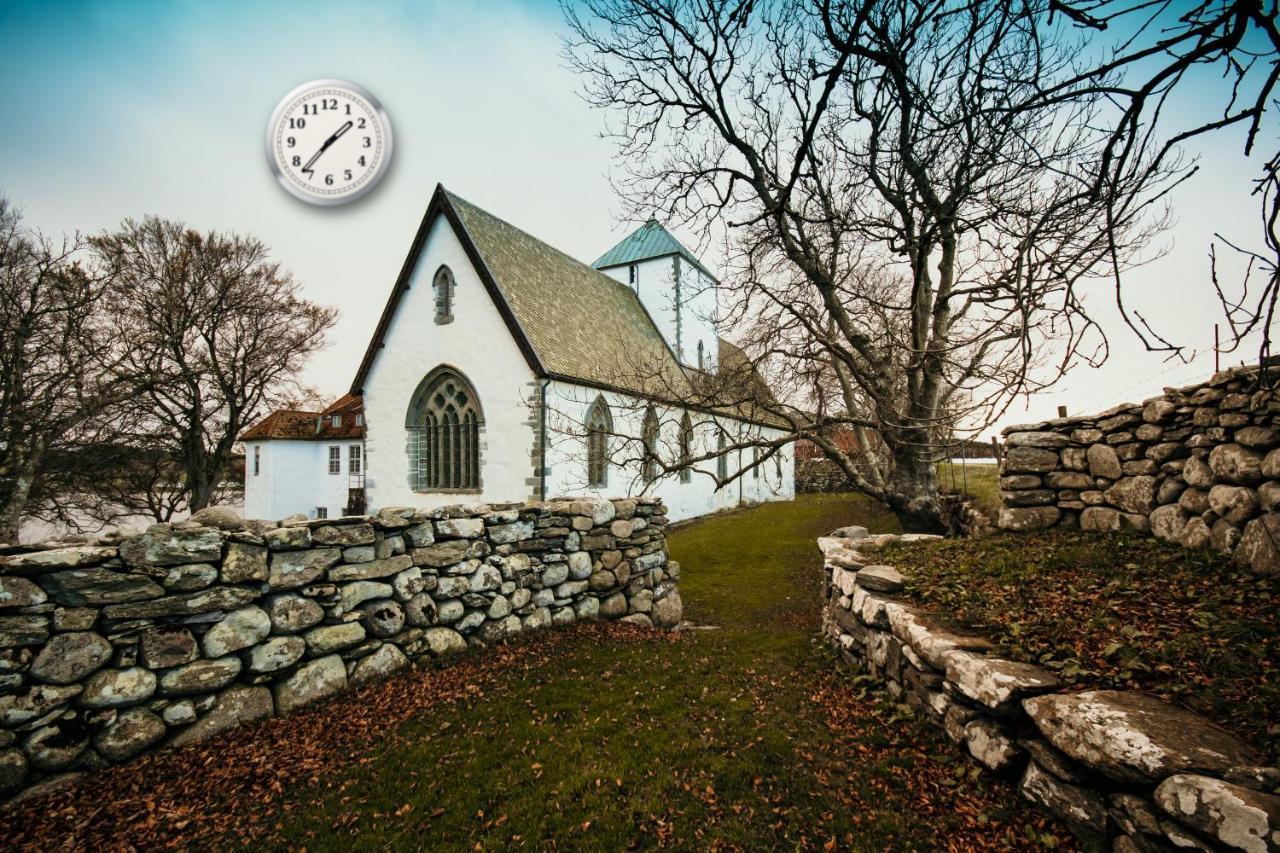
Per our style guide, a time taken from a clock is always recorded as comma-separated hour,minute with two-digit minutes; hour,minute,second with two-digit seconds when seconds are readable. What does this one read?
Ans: 1,37
